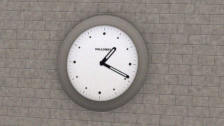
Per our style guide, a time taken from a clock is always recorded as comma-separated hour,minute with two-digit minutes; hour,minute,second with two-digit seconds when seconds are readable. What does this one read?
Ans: 1,19
